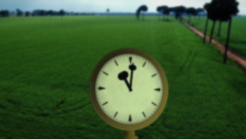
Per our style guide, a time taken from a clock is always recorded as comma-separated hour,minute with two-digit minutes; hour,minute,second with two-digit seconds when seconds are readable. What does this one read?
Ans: 11,01
